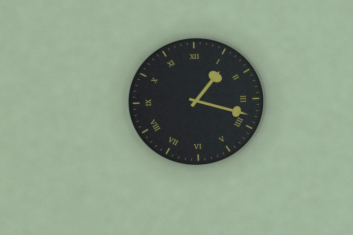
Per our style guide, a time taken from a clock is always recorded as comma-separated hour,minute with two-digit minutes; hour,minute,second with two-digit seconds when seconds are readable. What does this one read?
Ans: 1,18
